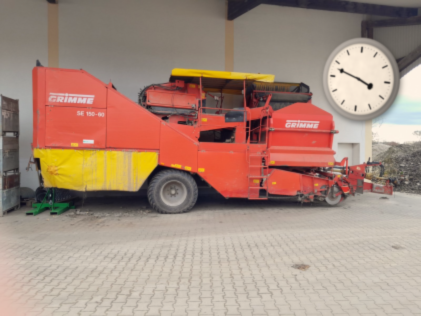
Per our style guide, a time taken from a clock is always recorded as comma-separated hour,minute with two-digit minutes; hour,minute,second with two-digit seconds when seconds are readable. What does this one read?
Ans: 3,48
